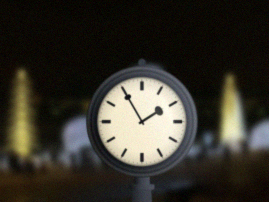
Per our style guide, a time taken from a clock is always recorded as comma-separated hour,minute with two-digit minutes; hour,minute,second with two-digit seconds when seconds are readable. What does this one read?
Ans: 1,55
